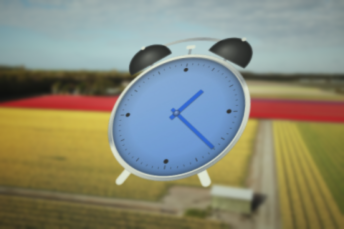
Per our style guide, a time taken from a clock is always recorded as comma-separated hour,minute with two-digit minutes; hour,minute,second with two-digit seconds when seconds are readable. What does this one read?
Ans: 1,22
